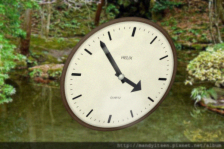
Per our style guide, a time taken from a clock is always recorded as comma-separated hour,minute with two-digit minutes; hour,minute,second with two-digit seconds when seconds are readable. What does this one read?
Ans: 3,53
